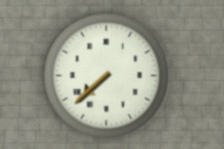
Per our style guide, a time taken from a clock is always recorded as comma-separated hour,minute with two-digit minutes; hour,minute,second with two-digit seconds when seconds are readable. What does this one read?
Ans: 7,38
